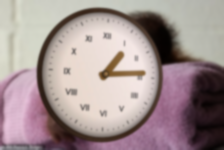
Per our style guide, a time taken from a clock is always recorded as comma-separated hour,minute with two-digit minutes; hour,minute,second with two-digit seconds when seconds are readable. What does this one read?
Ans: 1,14
